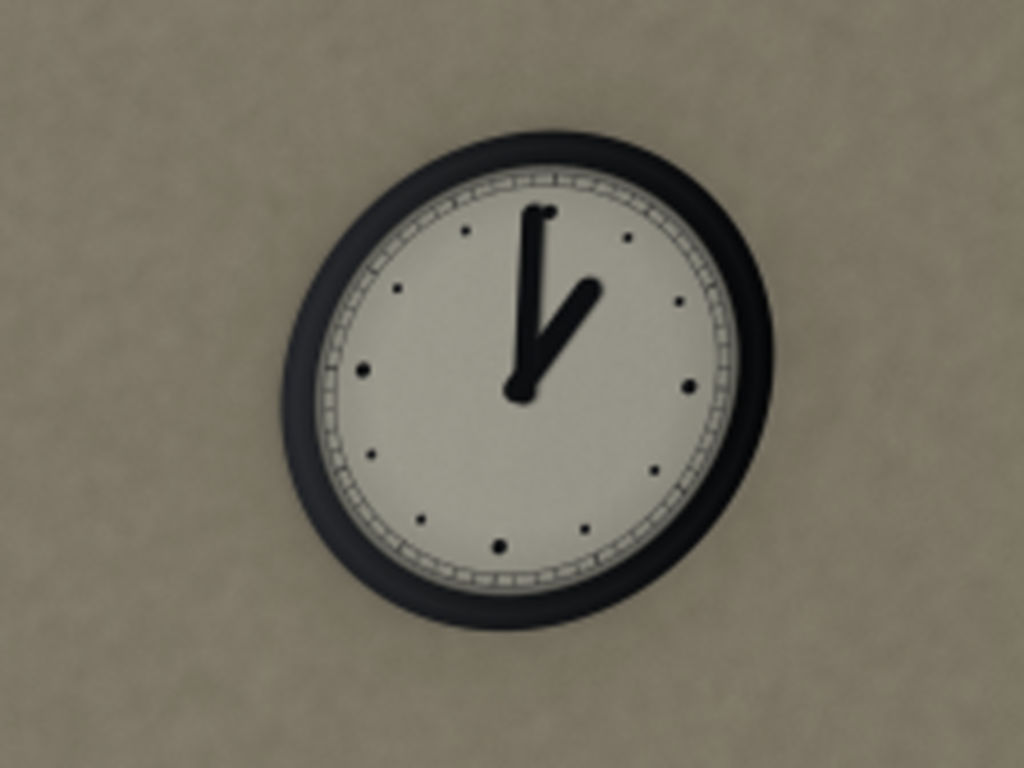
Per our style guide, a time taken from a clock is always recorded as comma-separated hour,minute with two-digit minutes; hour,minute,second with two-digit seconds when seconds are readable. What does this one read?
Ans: 12,59
